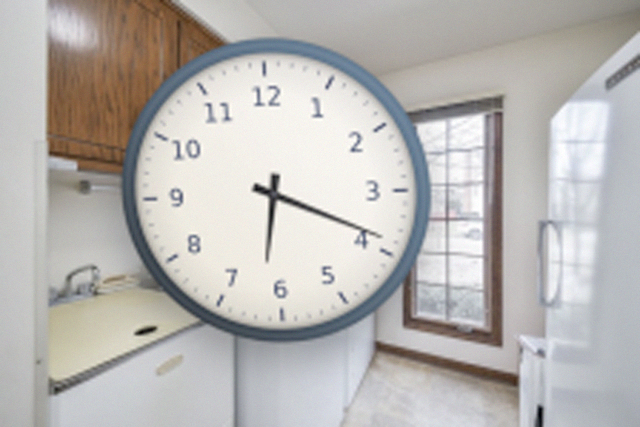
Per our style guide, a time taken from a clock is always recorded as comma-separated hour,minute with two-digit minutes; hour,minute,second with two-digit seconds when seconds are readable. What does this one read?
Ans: 6,19
